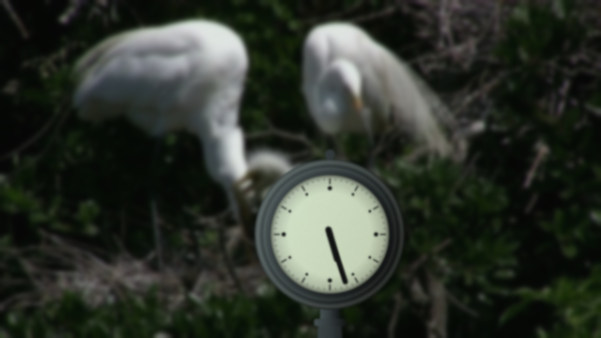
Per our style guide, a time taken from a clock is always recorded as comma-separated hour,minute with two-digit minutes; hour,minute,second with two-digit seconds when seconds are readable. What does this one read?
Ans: 5,27
